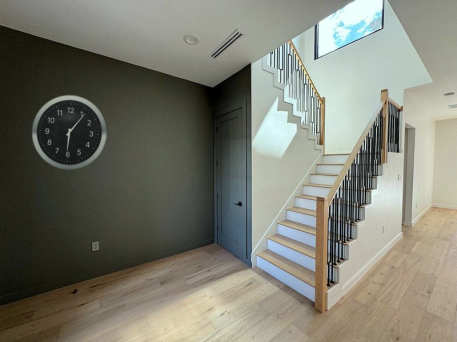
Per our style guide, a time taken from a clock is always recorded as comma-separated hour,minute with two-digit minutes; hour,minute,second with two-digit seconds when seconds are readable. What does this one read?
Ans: 6,06
